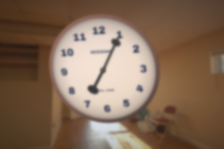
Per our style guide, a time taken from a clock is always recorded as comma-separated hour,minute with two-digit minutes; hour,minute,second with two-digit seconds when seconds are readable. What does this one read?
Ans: 7,05
